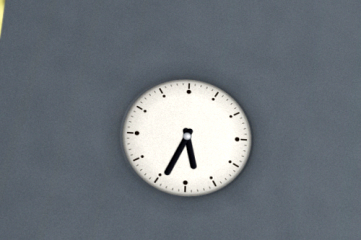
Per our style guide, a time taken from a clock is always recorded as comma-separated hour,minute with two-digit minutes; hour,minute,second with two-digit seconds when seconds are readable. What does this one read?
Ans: 5,34
